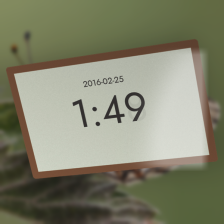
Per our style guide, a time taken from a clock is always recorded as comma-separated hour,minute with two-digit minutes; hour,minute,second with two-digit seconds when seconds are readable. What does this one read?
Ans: 1,49
